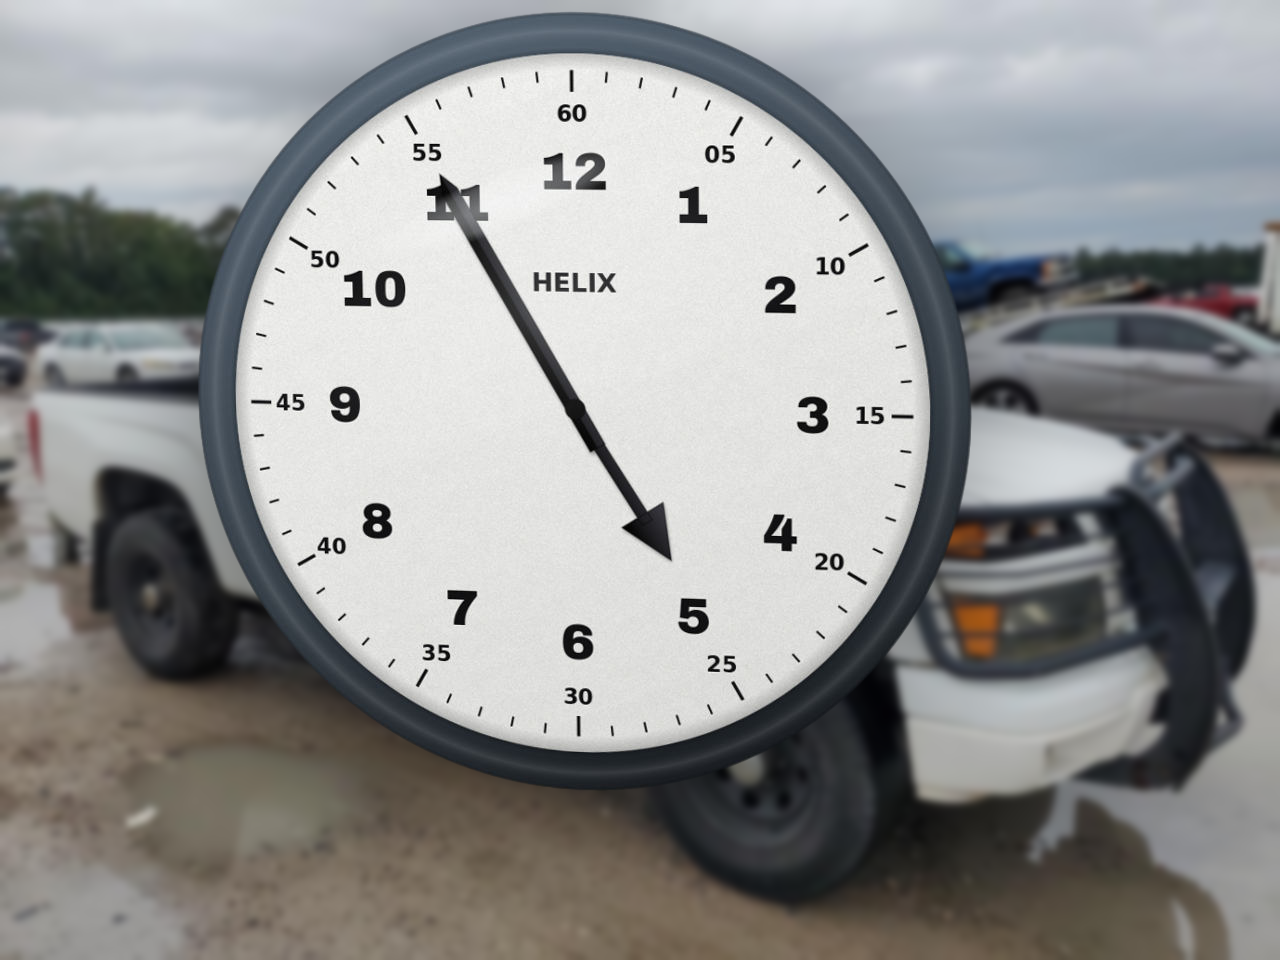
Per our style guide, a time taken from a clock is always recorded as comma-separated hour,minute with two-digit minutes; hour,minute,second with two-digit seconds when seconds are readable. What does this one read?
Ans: 4,55
